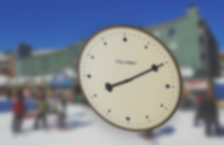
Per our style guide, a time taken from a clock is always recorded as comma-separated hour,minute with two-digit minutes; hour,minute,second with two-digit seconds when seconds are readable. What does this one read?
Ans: 8,10
